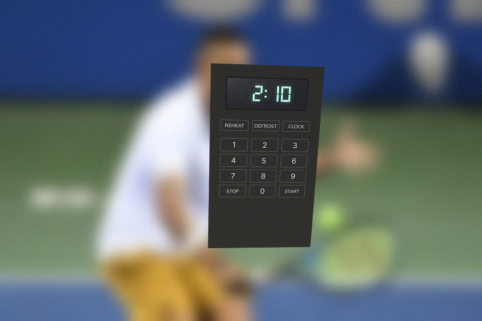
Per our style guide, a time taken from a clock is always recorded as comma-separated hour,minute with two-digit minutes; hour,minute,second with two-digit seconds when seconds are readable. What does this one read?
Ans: 2,10
